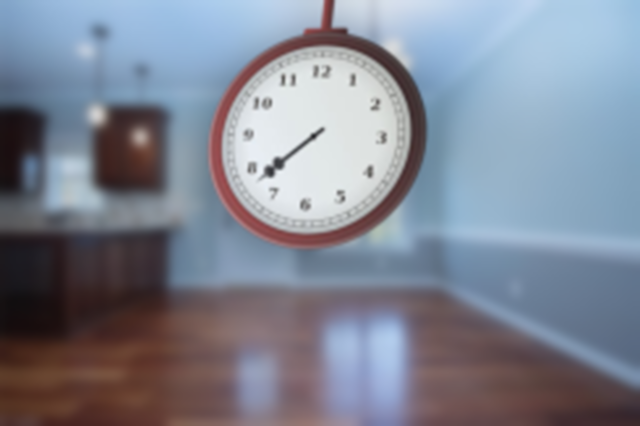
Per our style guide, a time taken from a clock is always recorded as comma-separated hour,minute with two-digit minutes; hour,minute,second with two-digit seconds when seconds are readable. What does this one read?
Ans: 7,38
